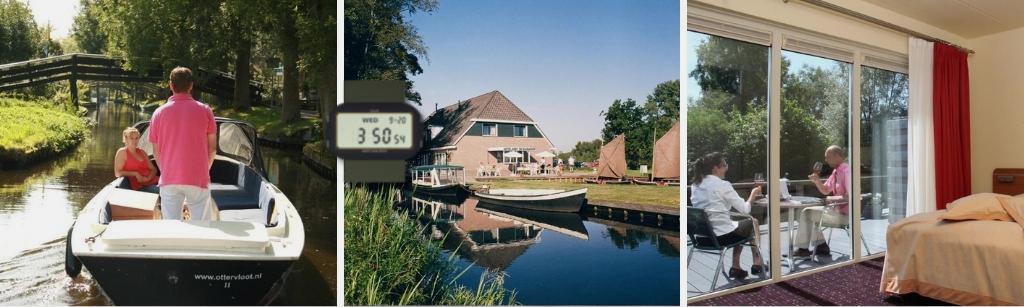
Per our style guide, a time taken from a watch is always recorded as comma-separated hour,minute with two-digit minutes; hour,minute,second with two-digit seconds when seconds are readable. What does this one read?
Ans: 3,50
